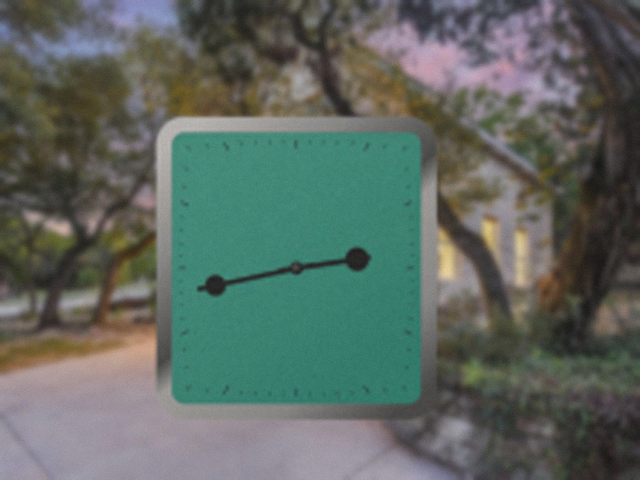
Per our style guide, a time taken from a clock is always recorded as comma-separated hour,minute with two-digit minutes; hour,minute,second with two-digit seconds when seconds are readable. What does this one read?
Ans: 2,43
